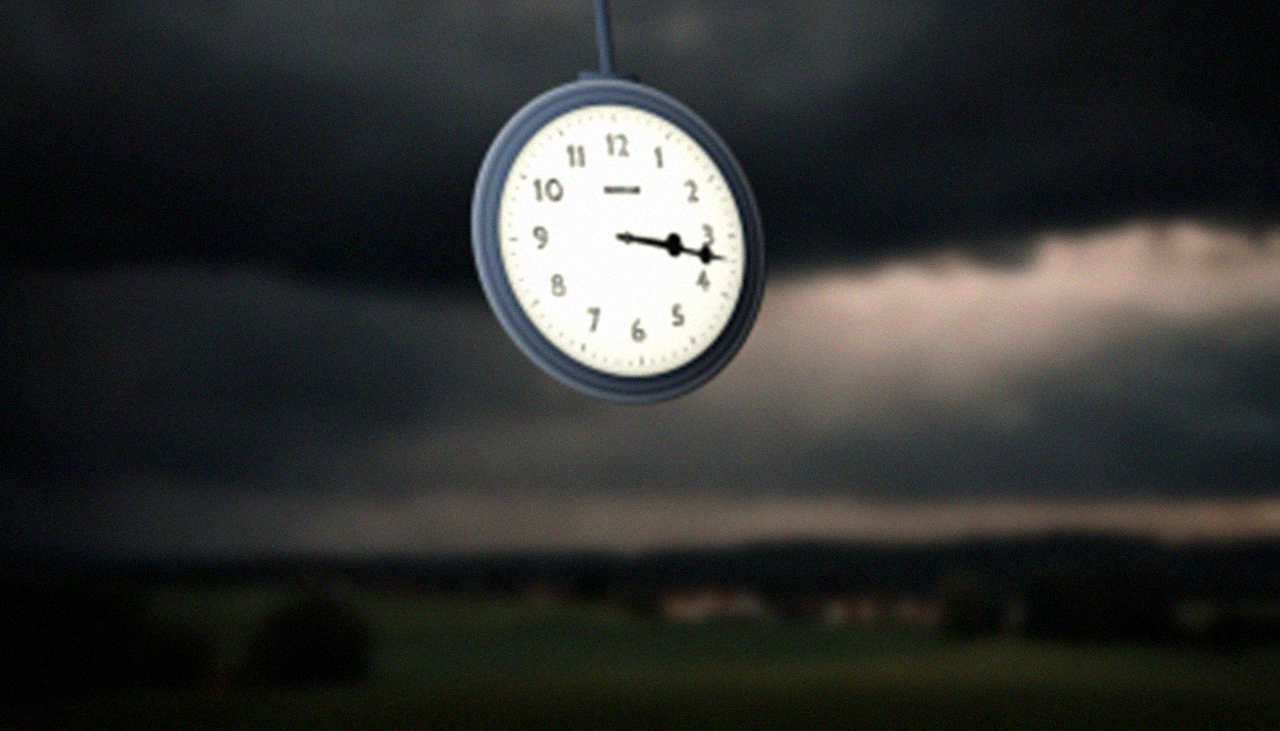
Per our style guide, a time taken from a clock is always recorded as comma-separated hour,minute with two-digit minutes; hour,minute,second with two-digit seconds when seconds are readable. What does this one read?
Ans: 3,17
